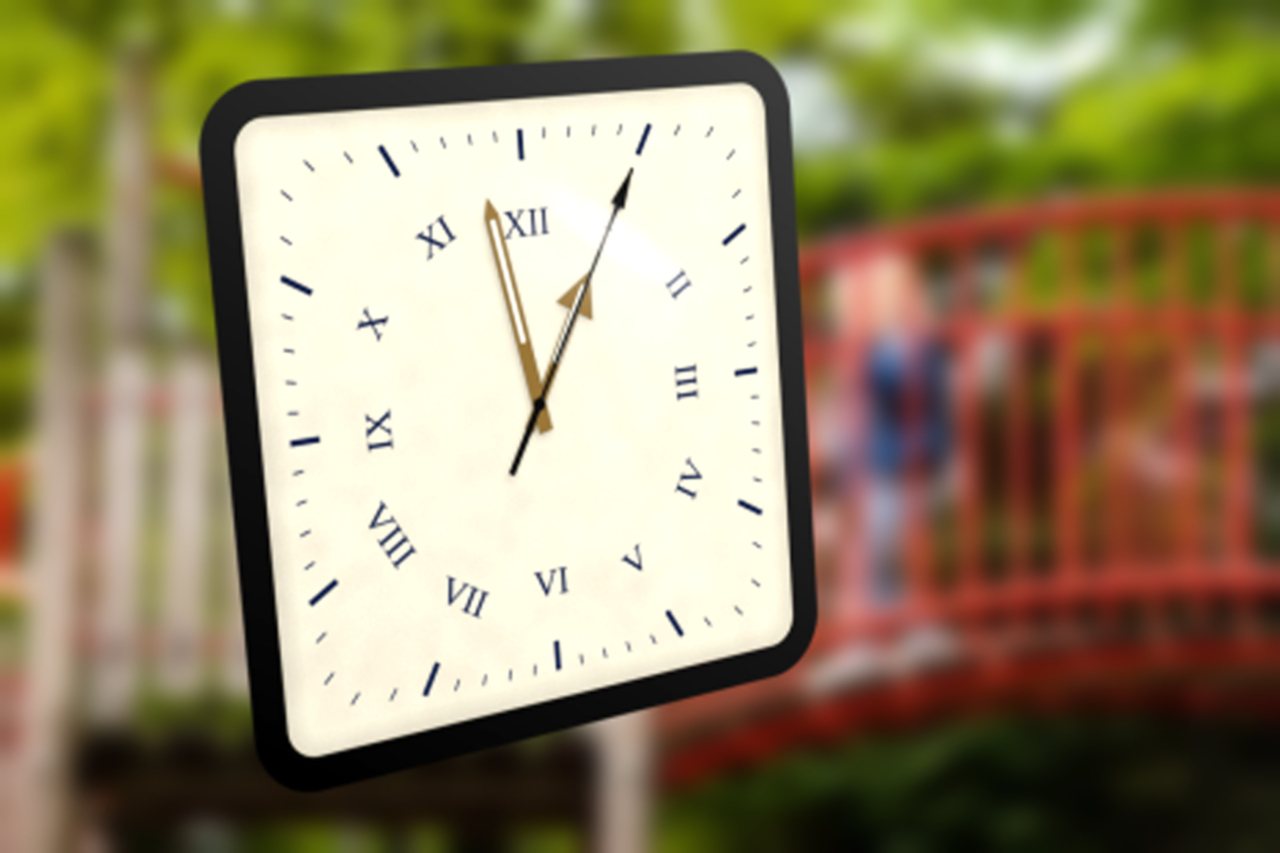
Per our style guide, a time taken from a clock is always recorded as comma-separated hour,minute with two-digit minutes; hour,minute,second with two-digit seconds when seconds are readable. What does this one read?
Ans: 12,58,05
